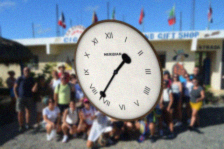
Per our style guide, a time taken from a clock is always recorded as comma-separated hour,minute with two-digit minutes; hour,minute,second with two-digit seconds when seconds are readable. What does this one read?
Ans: 1,37
